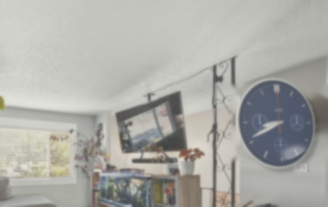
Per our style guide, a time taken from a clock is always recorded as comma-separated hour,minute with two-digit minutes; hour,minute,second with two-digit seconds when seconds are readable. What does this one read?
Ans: 8,41
